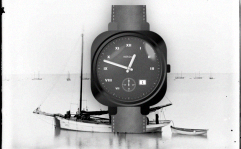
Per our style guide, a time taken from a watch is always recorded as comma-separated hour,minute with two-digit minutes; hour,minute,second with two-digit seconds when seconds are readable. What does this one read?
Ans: 12,48
